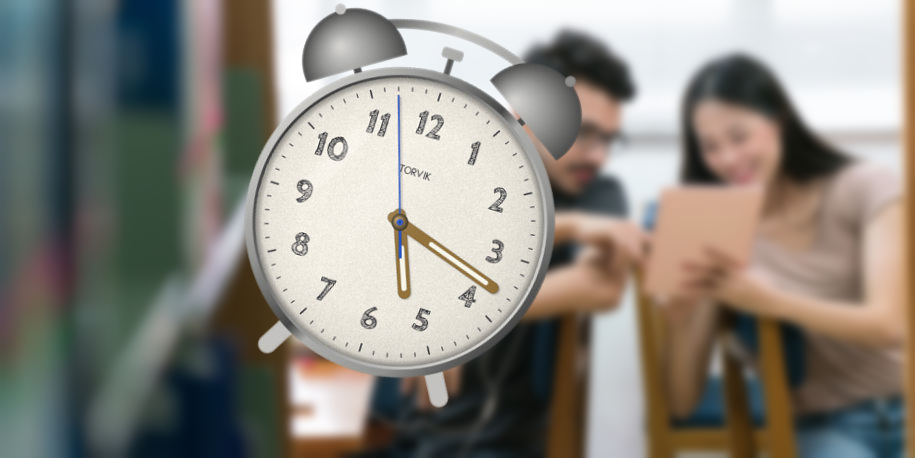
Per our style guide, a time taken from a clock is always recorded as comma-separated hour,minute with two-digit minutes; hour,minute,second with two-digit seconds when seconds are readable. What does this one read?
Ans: 5,17,57
